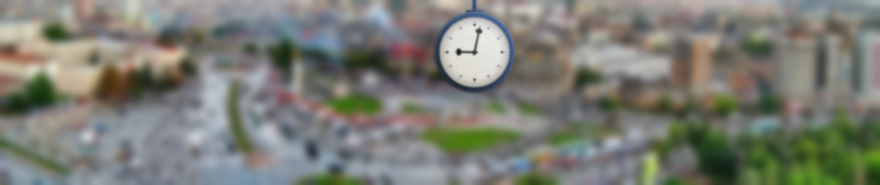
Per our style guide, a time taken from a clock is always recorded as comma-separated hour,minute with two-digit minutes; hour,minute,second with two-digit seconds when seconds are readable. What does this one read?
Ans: 9,02
